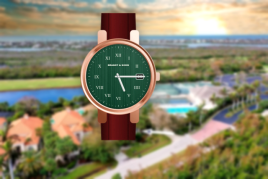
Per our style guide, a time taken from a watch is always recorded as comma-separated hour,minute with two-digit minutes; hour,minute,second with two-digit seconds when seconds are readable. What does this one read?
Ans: 5,15
